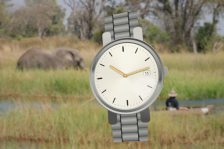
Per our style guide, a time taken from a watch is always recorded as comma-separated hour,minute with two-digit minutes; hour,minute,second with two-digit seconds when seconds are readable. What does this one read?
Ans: 10,13
